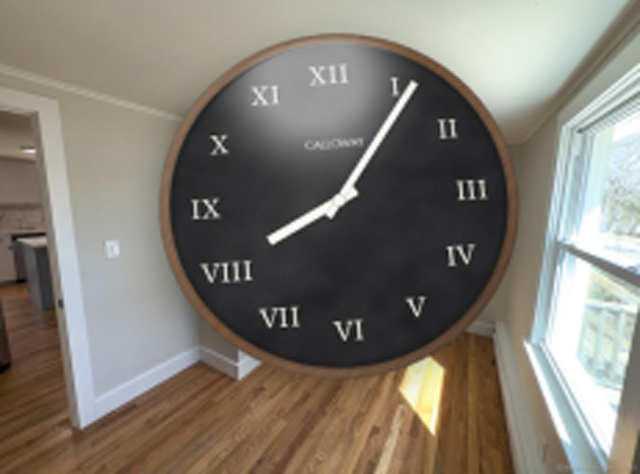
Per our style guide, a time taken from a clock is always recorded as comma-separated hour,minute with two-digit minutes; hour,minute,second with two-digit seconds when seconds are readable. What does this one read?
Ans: 8,06
